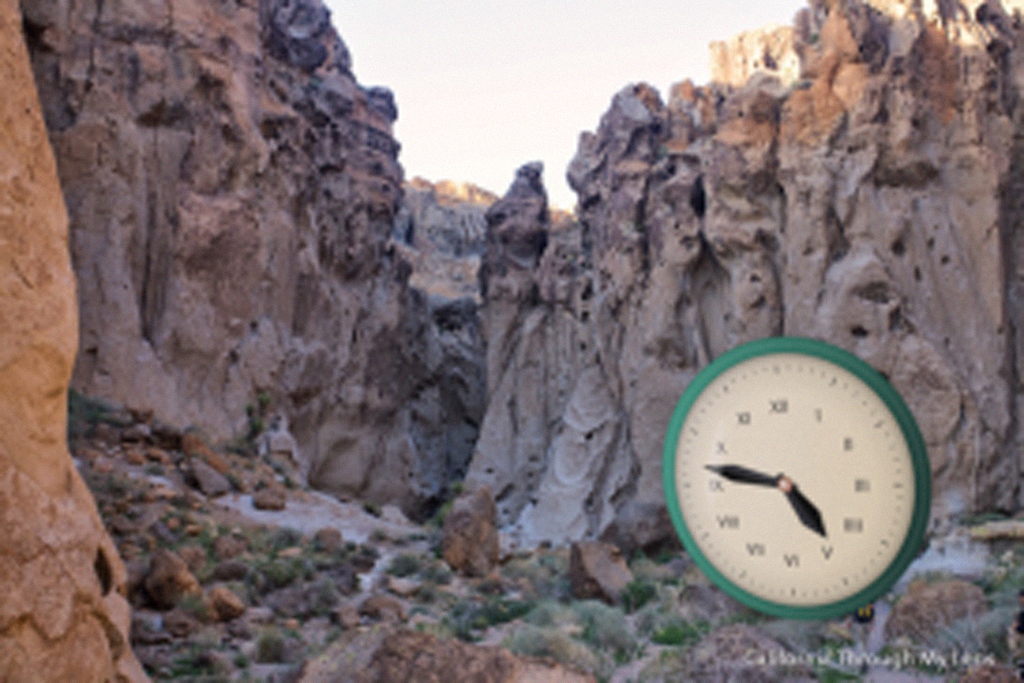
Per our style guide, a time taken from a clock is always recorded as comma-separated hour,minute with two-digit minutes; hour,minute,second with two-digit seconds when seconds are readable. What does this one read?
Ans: 4,47
